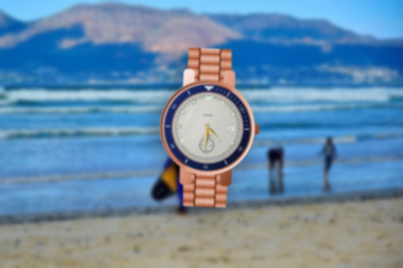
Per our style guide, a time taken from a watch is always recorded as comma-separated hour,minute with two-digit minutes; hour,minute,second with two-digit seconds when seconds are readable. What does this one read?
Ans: 4,31
